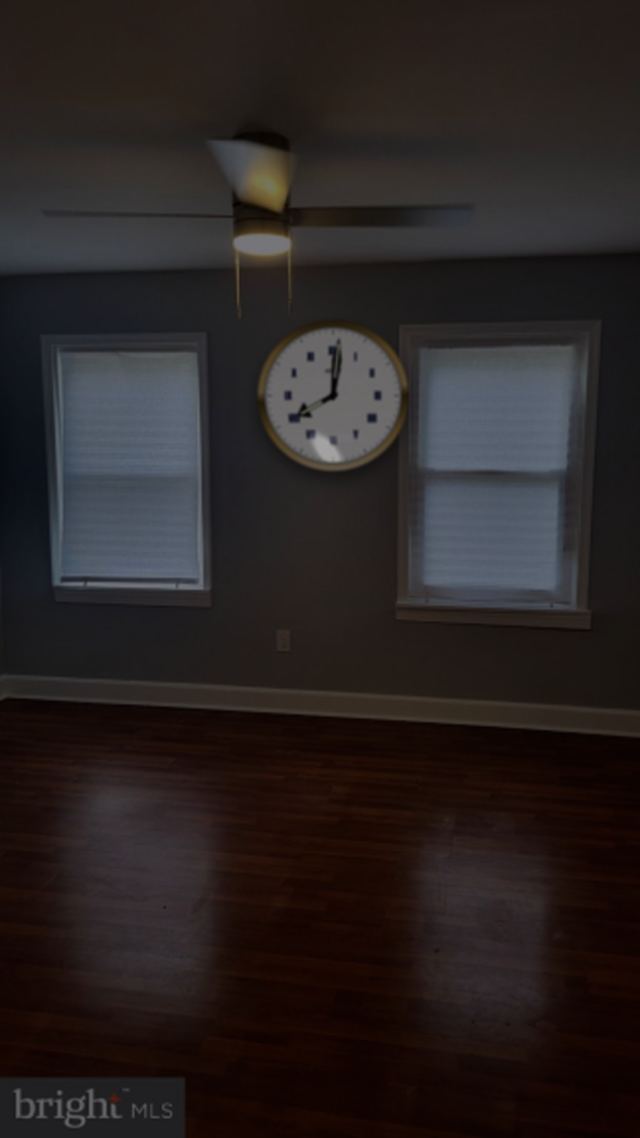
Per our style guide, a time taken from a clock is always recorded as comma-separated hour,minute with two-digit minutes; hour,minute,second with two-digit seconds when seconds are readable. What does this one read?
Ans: 8,01
